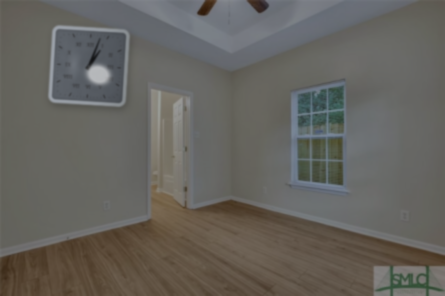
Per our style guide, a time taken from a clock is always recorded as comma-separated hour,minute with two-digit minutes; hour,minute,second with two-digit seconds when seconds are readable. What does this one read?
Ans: 1,03
